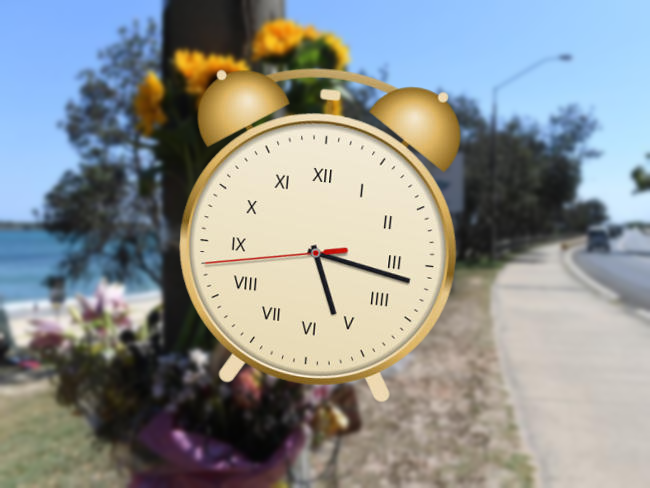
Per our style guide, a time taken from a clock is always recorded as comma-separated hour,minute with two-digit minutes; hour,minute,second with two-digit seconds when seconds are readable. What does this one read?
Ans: 5,16,43
